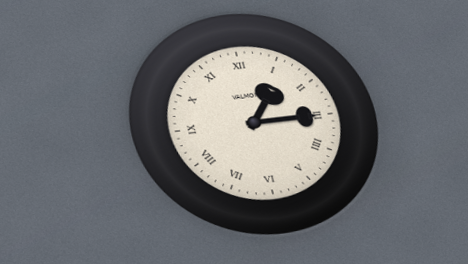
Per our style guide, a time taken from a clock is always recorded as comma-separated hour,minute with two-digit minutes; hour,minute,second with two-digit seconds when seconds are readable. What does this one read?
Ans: 1,15
